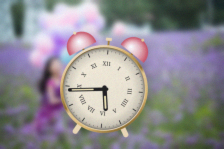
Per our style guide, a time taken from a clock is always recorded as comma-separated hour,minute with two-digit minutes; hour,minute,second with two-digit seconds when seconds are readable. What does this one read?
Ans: 5,44
